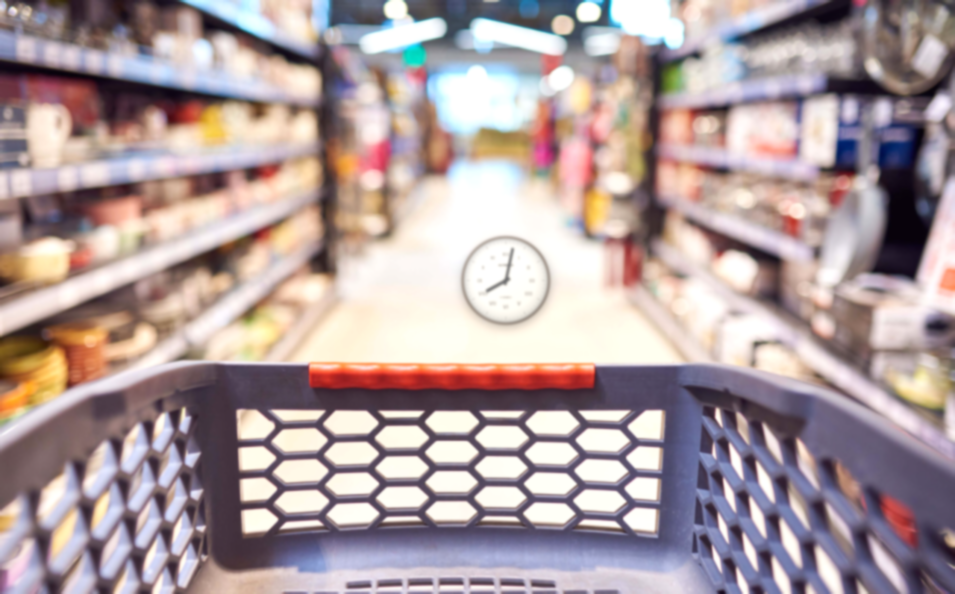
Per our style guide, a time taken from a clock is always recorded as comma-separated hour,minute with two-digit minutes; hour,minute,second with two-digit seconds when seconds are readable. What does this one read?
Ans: 8,02
